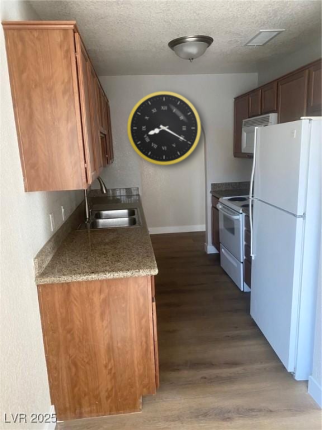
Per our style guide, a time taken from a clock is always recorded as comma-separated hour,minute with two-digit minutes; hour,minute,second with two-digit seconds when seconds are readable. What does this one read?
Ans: 8,20
